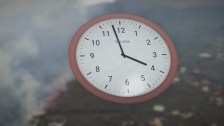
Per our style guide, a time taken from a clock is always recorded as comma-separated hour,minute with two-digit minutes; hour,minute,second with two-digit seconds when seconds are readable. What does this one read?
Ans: 3,58
